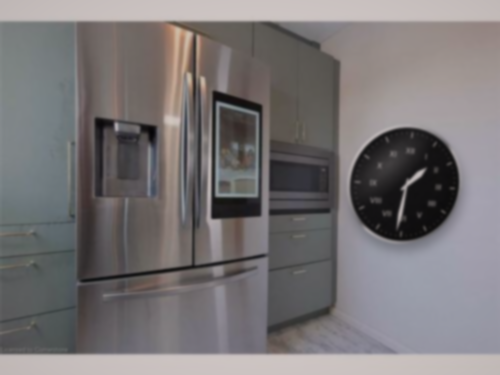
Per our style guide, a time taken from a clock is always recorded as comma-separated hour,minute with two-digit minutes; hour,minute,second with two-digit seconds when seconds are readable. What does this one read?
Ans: 1,31
